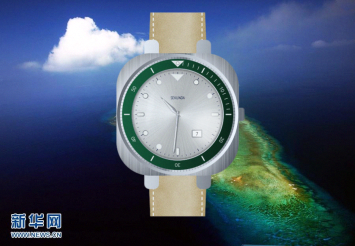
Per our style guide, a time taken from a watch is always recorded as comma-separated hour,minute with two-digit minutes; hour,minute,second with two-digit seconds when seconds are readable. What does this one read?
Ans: 10,31
